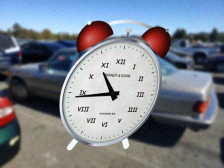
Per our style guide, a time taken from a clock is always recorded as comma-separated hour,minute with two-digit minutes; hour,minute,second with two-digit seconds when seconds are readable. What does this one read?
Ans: 10,44
